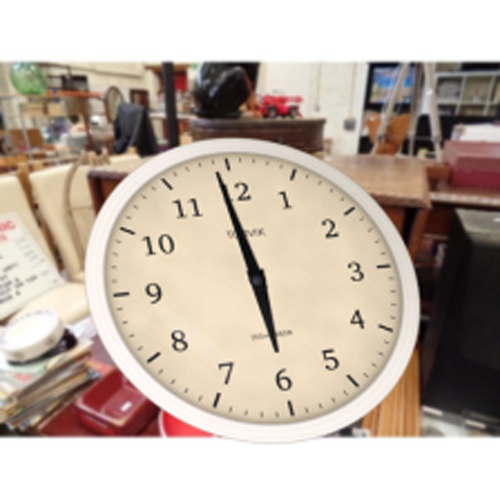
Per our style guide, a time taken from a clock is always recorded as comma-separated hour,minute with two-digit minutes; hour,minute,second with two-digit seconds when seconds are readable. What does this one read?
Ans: 5,59
